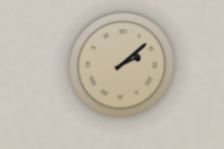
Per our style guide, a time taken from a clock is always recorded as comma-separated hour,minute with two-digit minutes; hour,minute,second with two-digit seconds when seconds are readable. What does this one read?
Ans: 2,08
